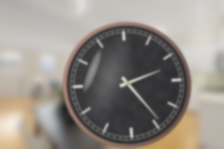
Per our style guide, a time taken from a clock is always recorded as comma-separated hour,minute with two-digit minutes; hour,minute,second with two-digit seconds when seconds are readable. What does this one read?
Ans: 2,24
